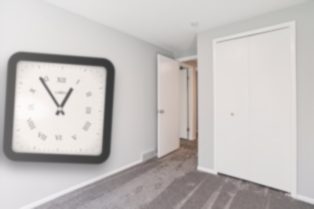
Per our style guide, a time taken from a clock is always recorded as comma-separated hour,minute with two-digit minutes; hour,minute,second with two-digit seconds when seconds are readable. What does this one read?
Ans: 12,54
